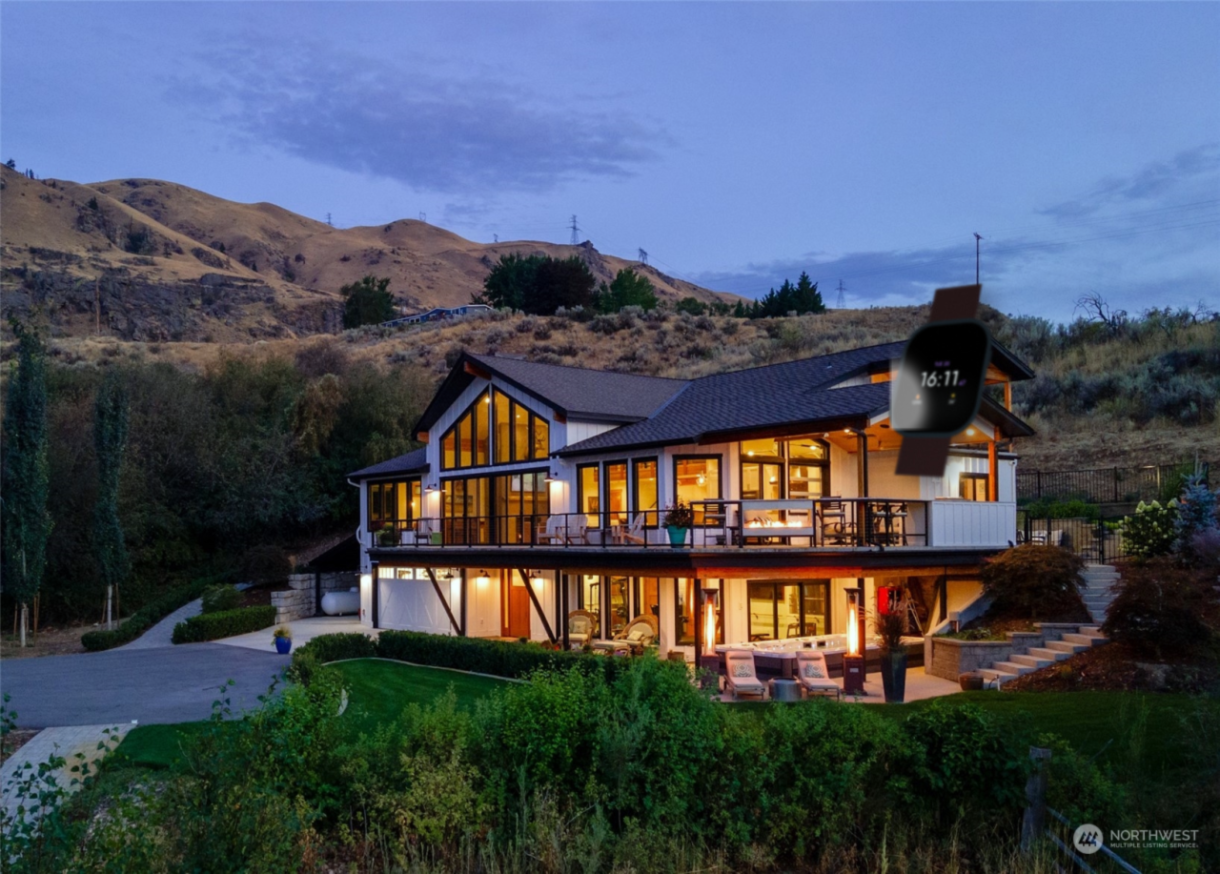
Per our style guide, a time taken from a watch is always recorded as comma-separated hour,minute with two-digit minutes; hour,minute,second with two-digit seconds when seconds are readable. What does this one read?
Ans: 16,11
